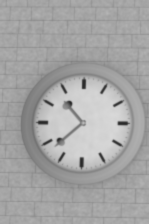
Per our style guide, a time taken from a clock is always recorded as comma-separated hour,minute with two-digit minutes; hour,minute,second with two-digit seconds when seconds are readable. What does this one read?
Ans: 10,38
